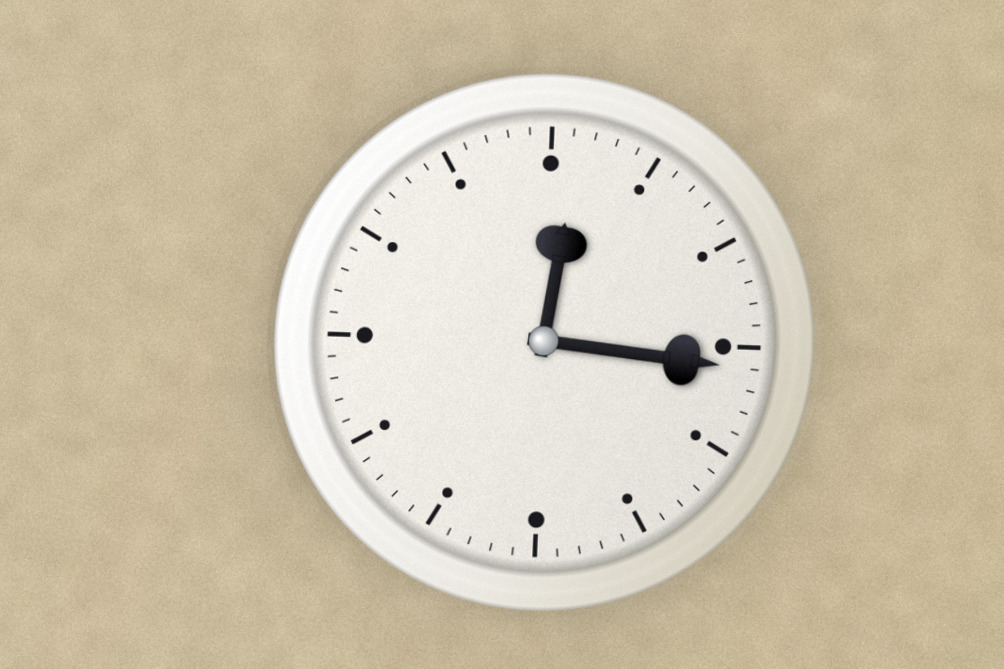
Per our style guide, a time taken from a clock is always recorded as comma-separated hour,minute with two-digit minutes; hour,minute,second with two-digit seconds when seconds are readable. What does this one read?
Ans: 12,16
